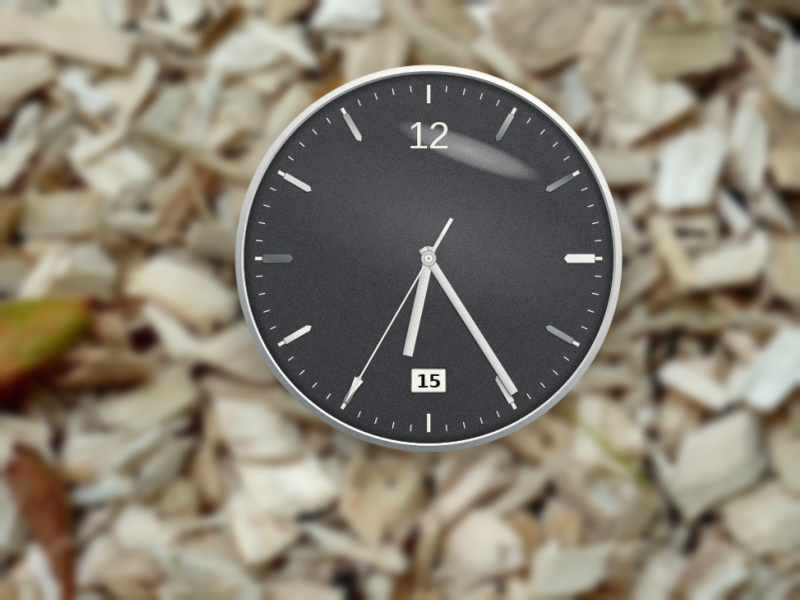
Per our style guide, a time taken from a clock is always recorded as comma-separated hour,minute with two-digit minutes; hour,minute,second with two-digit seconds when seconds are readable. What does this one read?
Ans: 6,24,35
